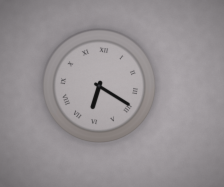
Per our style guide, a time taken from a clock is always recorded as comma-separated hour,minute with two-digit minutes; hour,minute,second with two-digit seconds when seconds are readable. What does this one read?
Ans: 6,19
